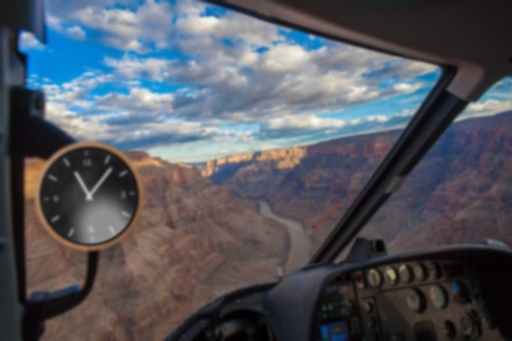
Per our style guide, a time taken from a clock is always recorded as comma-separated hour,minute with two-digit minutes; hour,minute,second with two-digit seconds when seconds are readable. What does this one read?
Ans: 11,07
